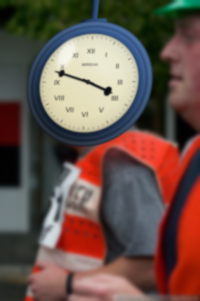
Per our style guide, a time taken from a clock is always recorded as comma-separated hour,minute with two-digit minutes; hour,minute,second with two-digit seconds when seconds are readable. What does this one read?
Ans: 3,48
